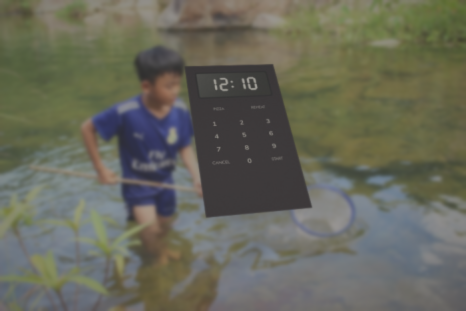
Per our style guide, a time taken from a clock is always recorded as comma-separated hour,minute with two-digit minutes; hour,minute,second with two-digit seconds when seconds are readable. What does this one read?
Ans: 12,10
